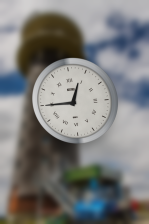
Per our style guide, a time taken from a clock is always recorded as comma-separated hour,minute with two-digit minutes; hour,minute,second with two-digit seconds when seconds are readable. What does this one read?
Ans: 12,45
